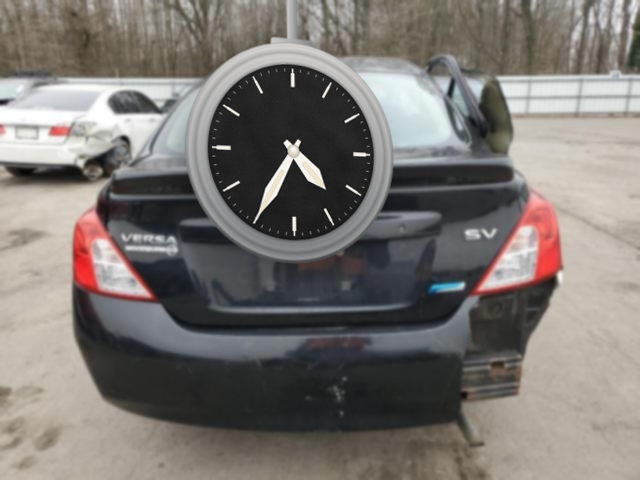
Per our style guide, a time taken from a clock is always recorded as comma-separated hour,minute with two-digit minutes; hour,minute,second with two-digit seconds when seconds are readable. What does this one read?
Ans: 4,35
